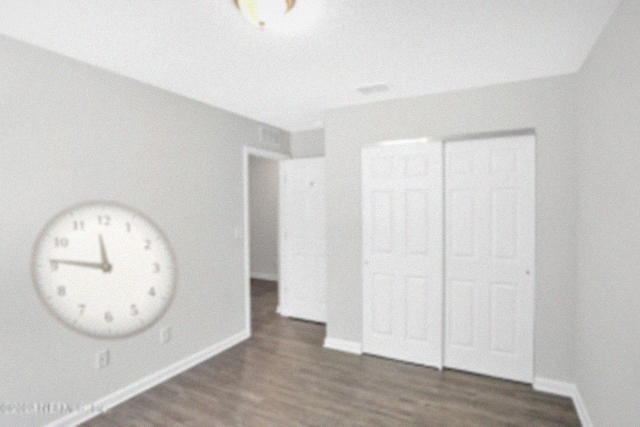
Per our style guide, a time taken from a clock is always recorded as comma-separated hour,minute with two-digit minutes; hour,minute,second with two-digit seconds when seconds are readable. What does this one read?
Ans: 11,46
